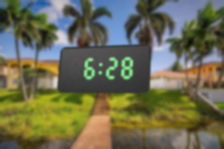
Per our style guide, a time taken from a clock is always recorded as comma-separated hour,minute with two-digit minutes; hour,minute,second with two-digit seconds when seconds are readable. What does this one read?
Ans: 6,28
